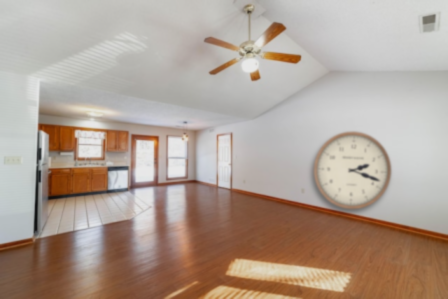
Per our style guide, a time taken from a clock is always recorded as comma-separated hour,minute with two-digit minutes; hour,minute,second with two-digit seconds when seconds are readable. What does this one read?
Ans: 2,18
